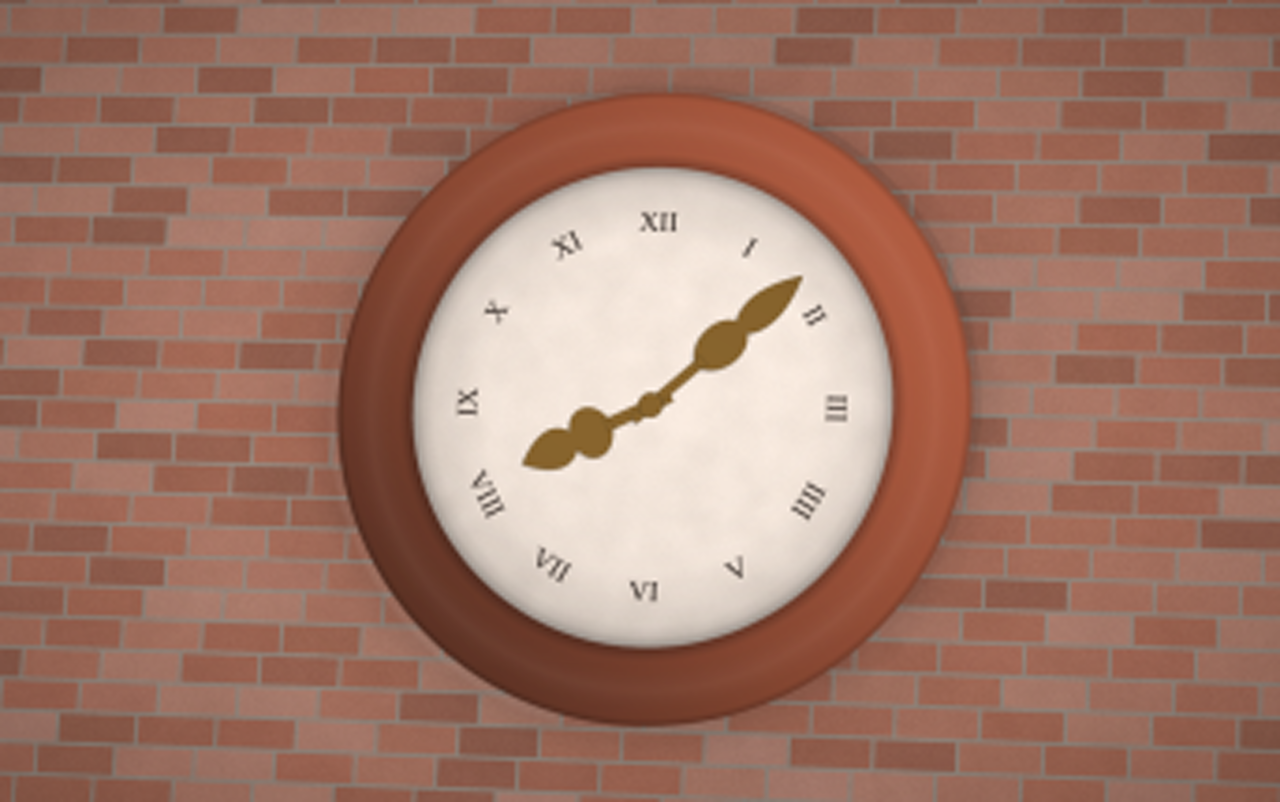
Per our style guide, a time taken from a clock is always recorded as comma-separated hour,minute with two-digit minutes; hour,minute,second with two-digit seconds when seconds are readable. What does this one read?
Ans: 8,08
